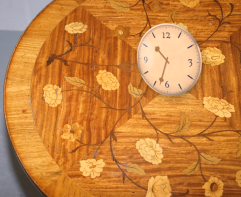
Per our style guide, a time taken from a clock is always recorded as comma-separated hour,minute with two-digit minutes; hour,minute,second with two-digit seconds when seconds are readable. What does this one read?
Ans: 10,33
